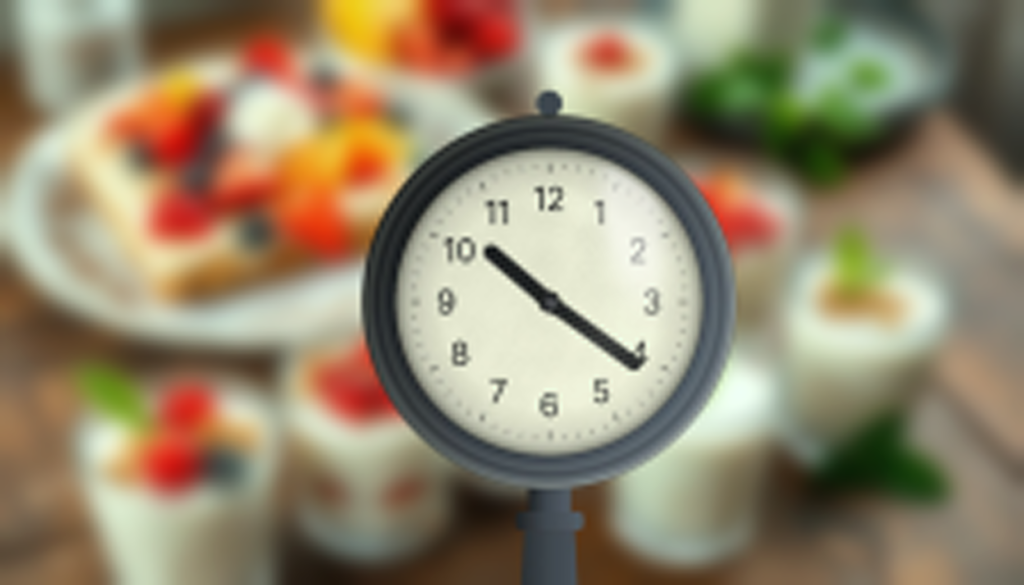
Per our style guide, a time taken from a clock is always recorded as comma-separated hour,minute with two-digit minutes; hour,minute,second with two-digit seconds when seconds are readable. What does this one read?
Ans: 10,21
